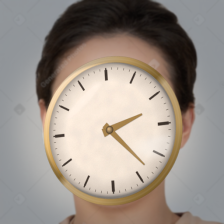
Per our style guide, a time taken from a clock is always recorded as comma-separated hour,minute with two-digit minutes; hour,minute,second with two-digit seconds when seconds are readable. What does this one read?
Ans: 2,23
